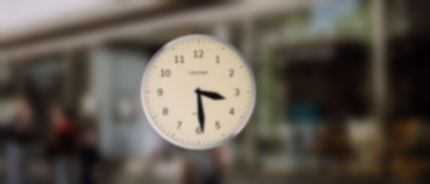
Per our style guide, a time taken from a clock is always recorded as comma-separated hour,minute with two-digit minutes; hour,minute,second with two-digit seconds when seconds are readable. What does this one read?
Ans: 3,29
